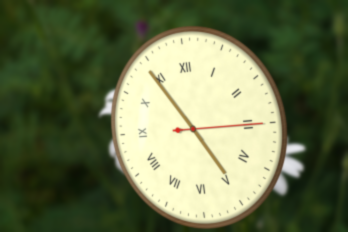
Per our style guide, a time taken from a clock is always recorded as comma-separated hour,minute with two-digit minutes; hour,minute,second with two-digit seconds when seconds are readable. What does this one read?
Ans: 4,54,15
